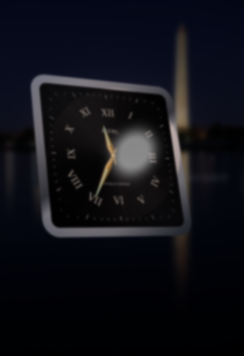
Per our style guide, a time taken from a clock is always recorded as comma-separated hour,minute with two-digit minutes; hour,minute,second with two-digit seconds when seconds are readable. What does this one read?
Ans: 11,35
